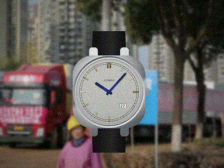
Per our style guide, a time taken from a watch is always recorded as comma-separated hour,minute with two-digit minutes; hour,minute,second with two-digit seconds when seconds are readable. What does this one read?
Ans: 10,07
